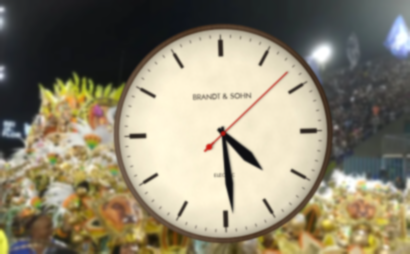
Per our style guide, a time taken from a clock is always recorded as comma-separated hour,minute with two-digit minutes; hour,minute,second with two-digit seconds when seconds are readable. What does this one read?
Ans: 4,29,08
